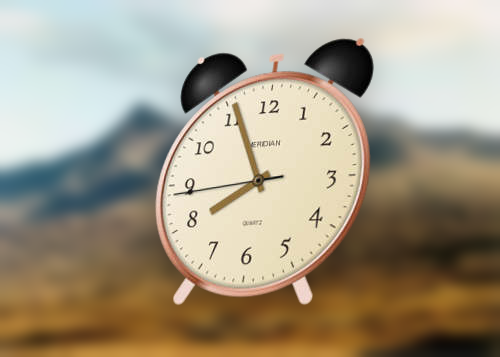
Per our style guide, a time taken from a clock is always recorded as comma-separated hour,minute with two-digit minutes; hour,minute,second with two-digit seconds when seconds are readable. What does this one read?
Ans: 7,55,44
